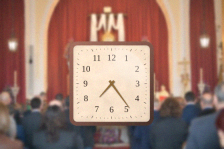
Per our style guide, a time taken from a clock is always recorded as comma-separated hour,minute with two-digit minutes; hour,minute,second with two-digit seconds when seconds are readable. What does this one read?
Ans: 7,24
